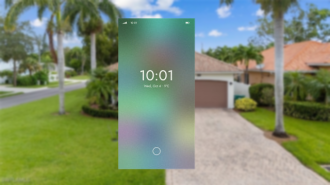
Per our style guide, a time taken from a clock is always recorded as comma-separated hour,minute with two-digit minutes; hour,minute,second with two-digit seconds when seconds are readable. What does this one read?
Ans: 10,01
